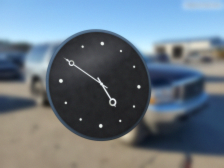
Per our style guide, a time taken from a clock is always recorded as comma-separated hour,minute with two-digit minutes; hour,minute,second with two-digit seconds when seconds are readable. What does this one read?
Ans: 4,50
